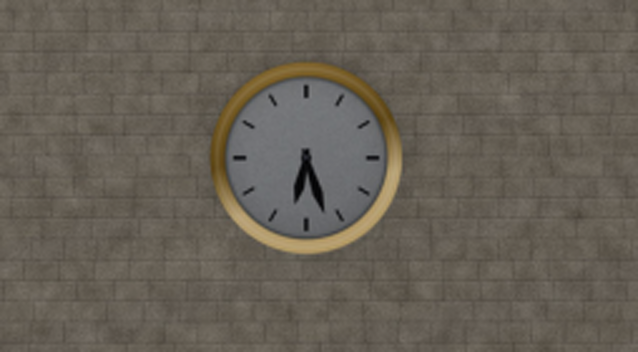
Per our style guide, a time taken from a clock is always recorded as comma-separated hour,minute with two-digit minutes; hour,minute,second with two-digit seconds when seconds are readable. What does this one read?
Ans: 6,27
